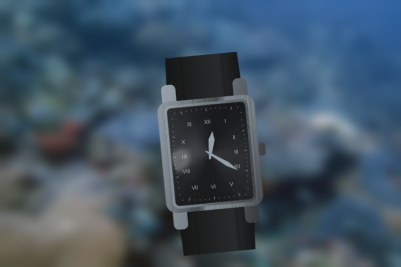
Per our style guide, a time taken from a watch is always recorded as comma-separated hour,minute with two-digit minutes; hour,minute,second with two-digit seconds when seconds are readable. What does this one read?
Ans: 12,21
